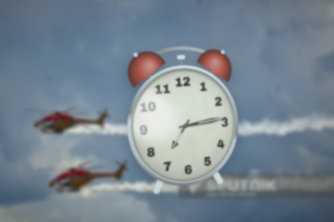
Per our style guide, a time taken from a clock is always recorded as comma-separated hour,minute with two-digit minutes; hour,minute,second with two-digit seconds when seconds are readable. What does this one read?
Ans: 7,14
